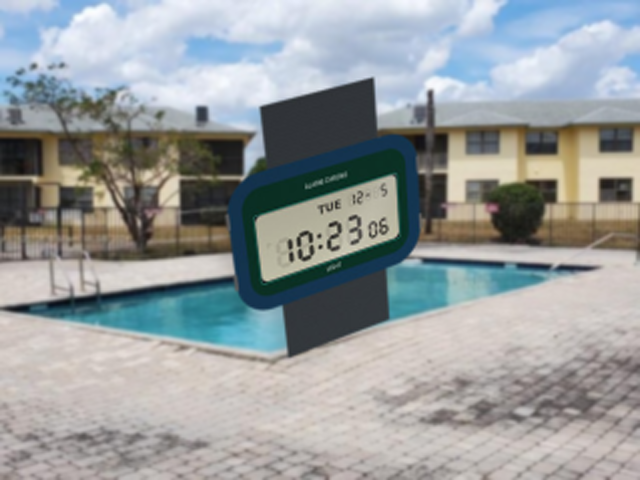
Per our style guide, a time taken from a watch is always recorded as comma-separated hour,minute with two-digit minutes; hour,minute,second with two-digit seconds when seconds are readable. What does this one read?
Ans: 10,23,06
